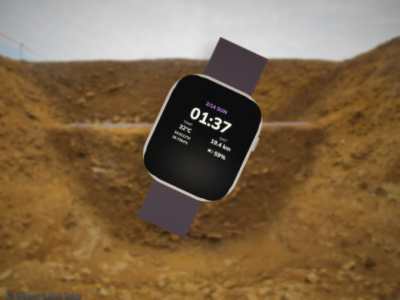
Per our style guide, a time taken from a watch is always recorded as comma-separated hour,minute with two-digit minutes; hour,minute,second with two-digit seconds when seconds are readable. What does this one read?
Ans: 1,37
